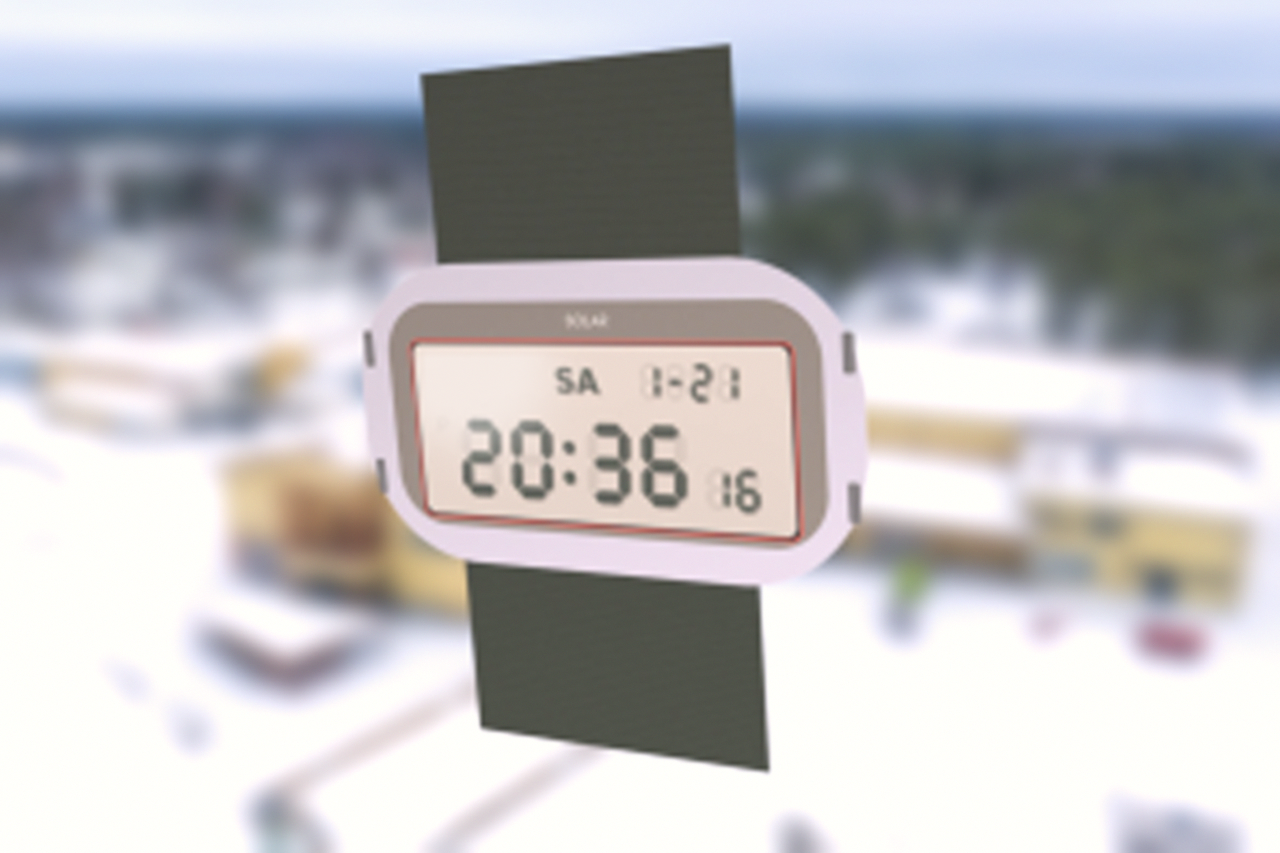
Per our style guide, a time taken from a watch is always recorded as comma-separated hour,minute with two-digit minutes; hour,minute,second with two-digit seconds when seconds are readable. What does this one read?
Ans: 20,36,16
